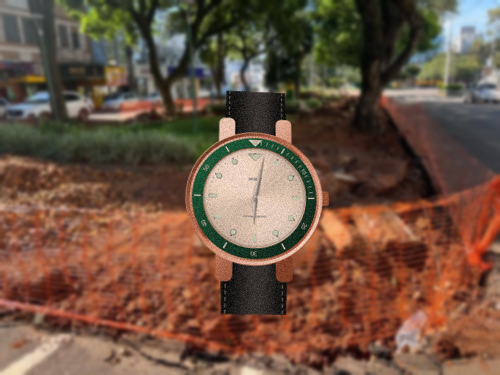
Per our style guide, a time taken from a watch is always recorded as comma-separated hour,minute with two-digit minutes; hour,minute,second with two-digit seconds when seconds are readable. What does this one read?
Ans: 6,02
